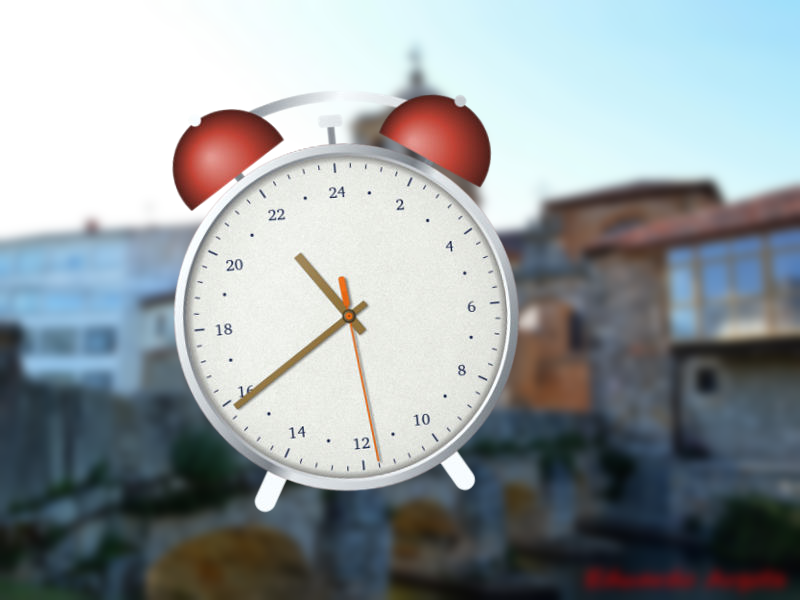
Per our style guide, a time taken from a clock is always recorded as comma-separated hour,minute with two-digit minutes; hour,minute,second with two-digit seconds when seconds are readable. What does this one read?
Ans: 21,39,29
